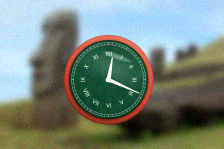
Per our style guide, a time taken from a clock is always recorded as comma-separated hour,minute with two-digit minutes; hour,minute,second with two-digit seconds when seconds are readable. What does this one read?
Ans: 12,19
